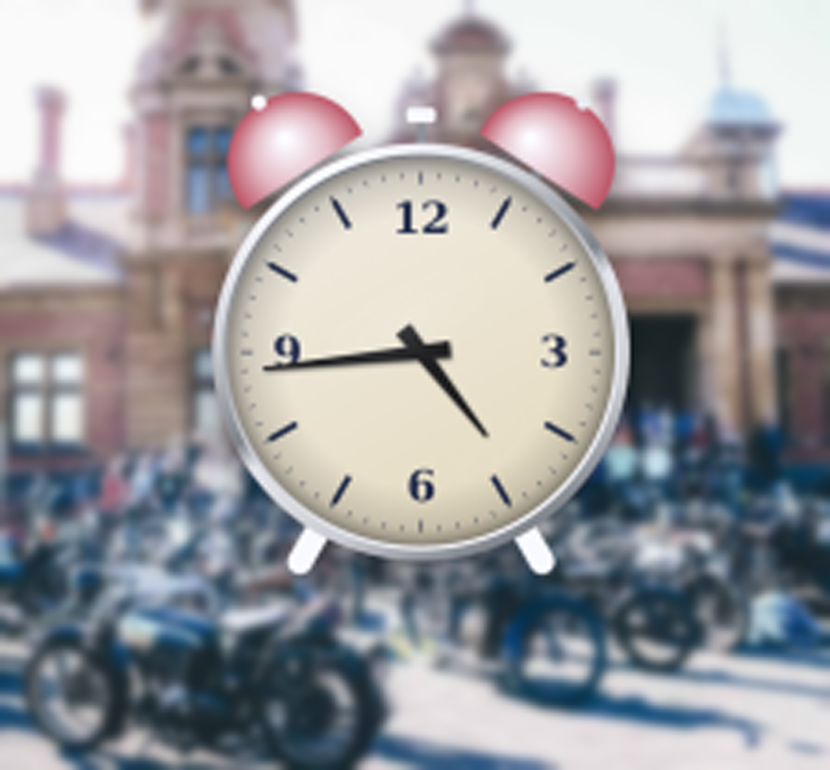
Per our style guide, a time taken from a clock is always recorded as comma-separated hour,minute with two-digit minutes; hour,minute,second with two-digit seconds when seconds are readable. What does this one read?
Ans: 4,44
